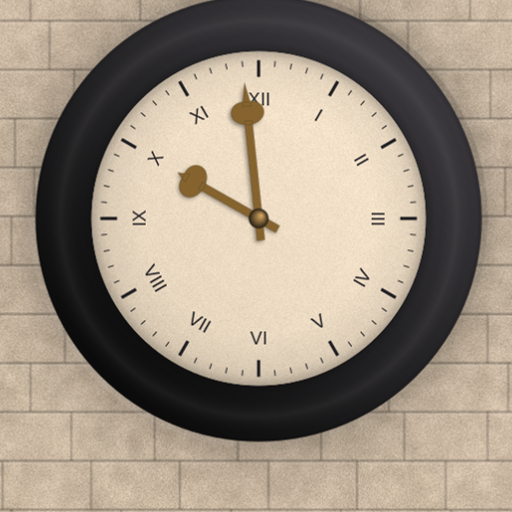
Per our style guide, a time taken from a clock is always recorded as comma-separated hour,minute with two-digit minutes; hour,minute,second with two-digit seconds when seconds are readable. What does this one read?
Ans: 9,59
